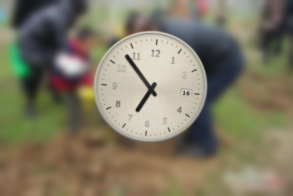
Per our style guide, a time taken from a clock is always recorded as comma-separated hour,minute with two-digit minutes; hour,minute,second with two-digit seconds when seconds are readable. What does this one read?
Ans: 6,53
